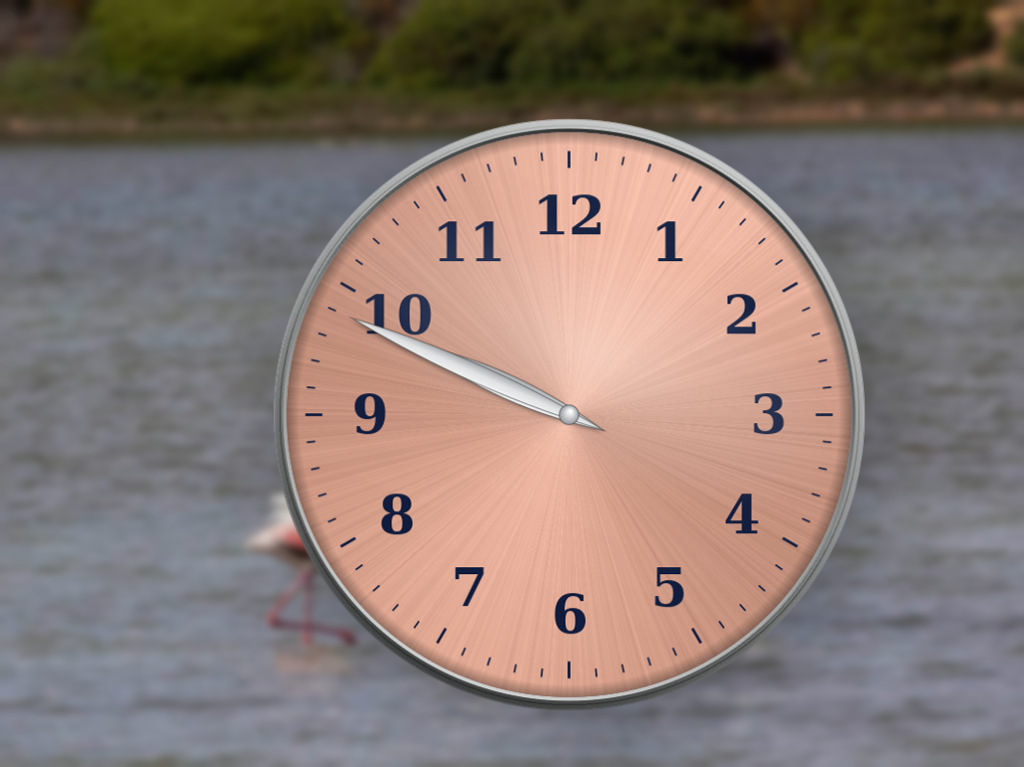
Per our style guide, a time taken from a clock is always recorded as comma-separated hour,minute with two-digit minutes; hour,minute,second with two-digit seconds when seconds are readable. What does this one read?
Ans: 9,49
